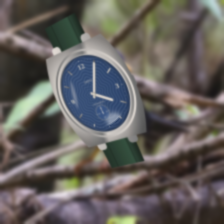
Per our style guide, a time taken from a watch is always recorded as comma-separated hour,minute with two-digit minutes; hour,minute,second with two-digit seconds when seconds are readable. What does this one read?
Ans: 4,05
